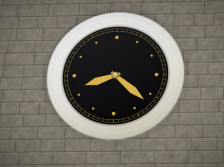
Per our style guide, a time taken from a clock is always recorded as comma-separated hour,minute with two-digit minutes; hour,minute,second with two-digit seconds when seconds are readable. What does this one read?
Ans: 8,22
